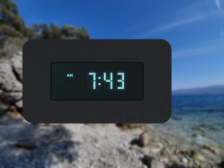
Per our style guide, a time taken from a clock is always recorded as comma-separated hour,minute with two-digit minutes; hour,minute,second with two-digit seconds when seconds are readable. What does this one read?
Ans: 7,43
